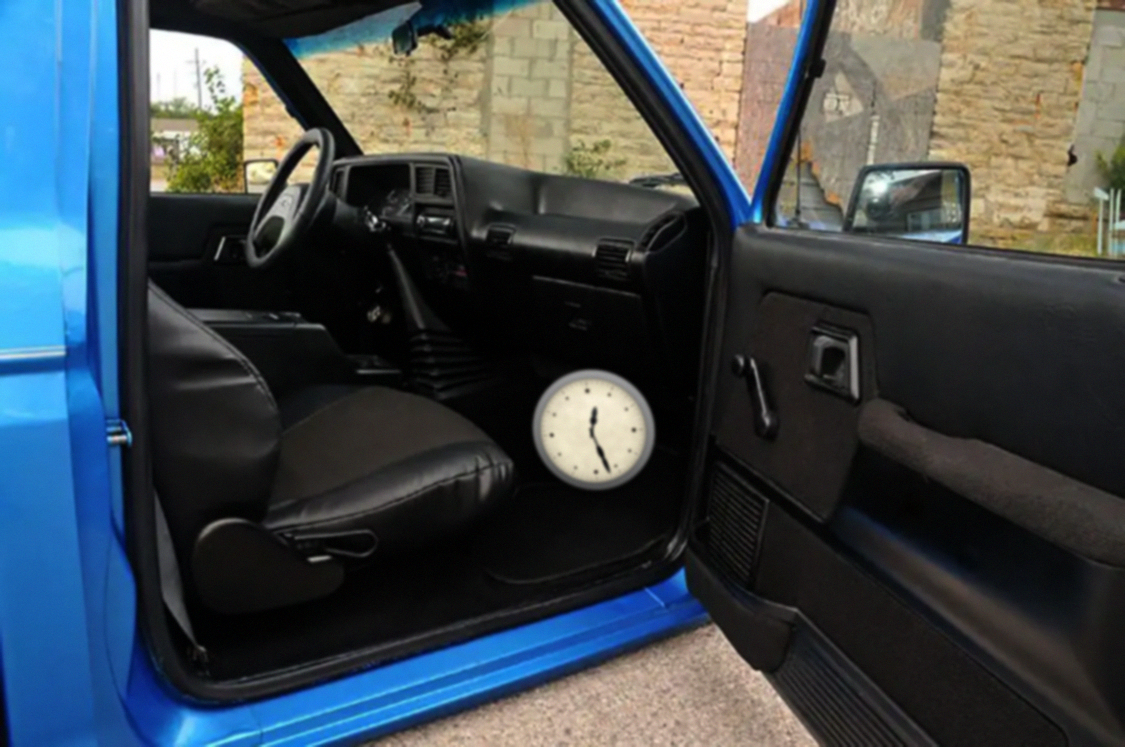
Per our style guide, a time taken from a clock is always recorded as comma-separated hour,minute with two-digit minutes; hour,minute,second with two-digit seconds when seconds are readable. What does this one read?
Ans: 12,27
